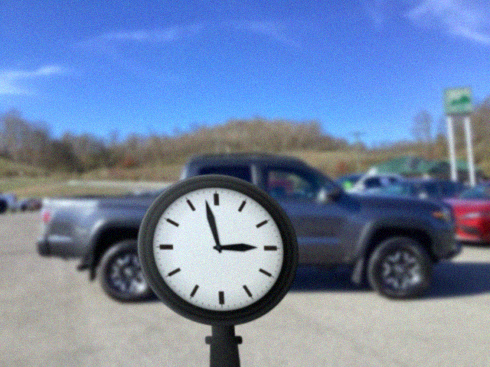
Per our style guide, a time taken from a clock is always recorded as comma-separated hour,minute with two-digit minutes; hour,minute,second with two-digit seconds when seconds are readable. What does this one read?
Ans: 2,58
